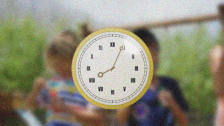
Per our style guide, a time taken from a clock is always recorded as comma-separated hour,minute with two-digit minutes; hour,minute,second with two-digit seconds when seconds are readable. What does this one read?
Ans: 8,04
